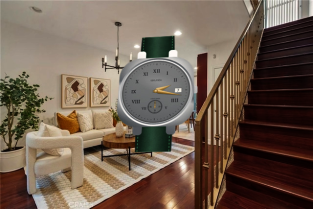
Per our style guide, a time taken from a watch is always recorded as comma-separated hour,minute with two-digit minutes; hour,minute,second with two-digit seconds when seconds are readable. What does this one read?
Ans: 2,17
